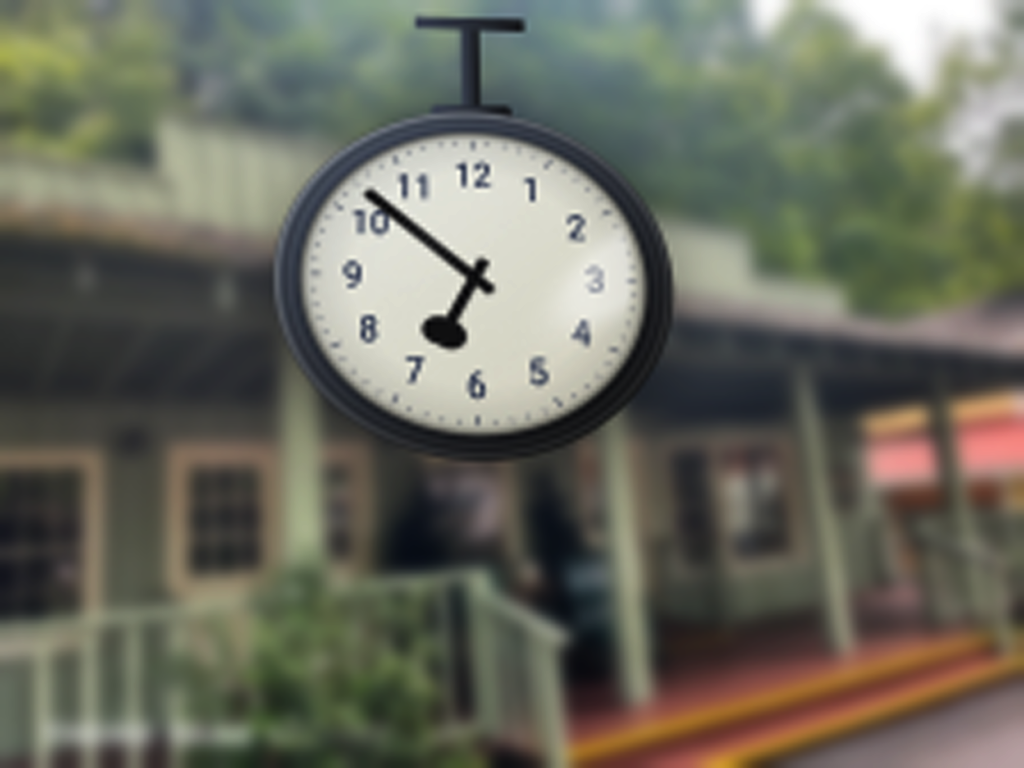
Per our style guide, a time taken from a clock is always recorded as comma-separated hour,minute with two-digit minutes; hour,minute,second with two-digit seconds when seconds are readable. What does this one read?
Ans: 6,52
